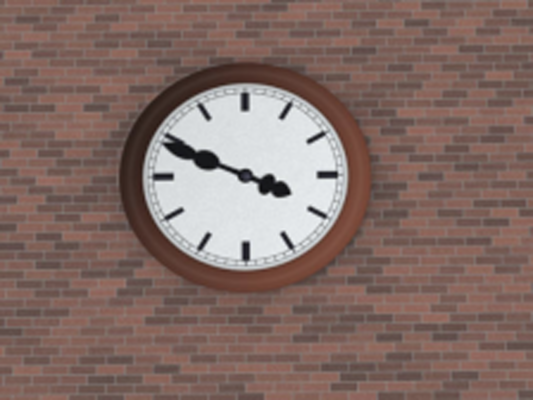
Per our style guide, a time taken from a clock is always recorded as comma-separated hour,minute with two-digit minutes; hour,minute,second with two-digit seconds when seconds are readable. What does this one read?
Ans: 3,49
